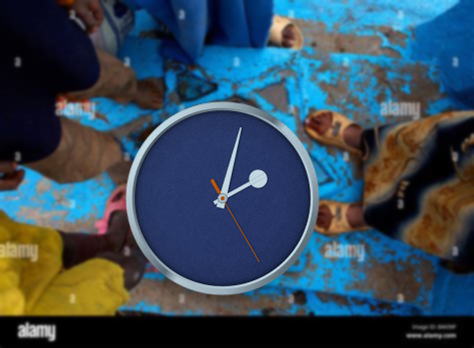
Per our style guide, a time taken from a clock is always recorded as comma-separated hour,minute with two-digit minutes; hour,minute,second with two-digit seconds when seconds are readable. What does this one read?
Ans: 2,02,25
